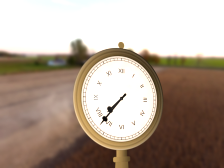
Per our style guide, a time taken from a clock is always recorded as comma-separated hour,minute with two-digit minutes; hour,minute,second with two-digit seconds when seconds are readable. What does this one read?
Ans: 7,37
